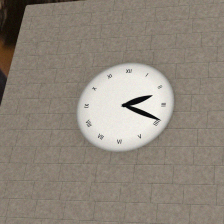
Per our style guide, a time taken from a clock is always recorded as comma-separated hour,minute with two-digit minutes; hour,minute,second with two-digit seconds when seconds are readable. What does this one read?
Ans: 2,19
